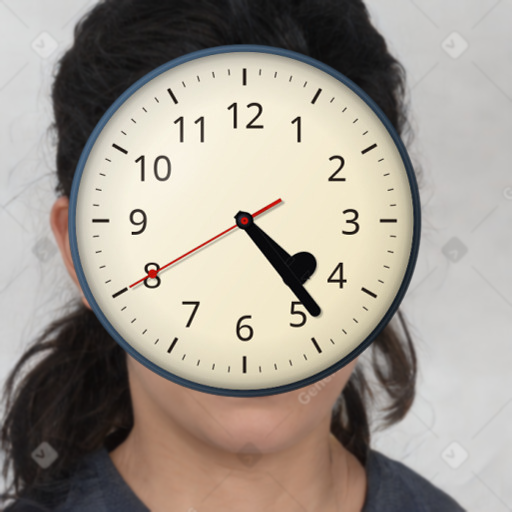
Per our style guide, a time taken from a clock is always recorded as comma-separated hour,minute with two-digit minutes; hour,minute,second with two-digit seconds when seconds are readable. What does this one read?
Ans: 4,23,40
